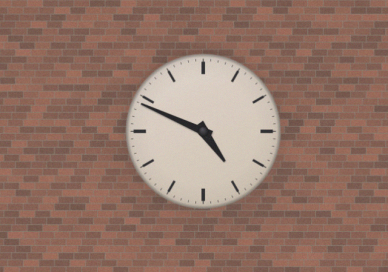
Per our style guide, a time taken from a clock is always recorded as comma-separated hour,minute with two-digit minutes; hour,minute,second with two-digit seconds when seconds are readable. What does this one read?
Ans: 4,49
